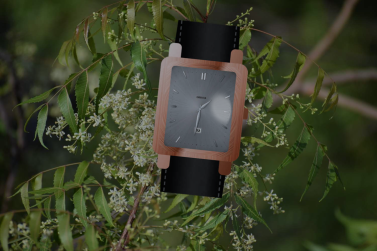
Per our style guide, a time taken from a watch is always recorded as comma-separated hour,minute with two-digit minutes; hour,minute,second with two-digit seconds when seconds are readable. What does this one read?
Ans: 1,31
